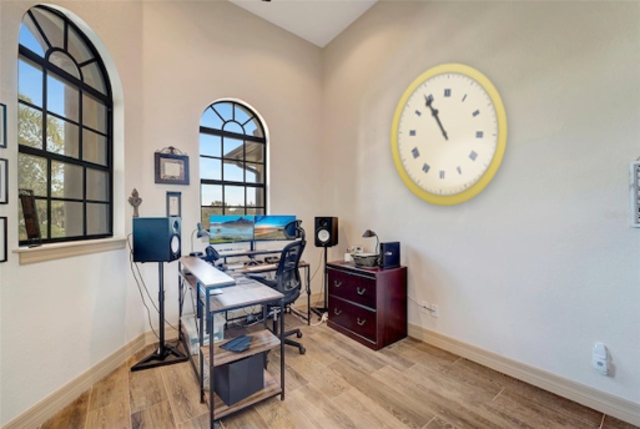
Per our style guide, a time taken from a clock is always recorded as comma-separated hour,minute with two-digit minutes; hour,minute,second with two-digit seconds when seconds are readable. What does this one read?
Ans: 10,54
